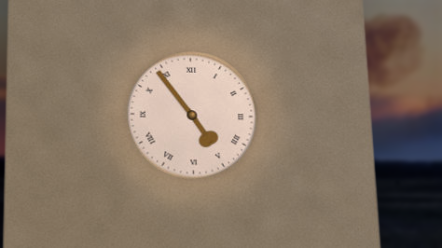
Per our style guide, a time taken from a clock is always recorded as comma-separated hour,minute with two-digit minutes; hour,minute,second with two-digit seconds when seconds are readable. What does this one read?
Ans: 4,54
